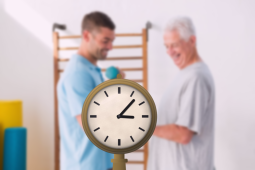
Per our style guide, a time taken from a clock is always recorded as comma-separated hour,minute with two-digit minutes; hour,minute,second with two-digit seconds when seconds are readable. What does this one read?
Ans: 3,07
